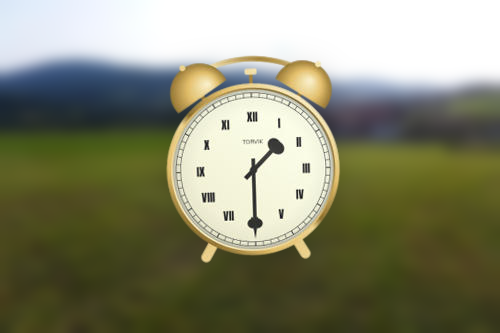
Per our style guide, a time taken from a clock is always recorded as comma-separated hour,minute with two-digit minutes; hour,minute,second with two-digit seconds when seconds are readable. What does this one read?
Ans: 1,30
